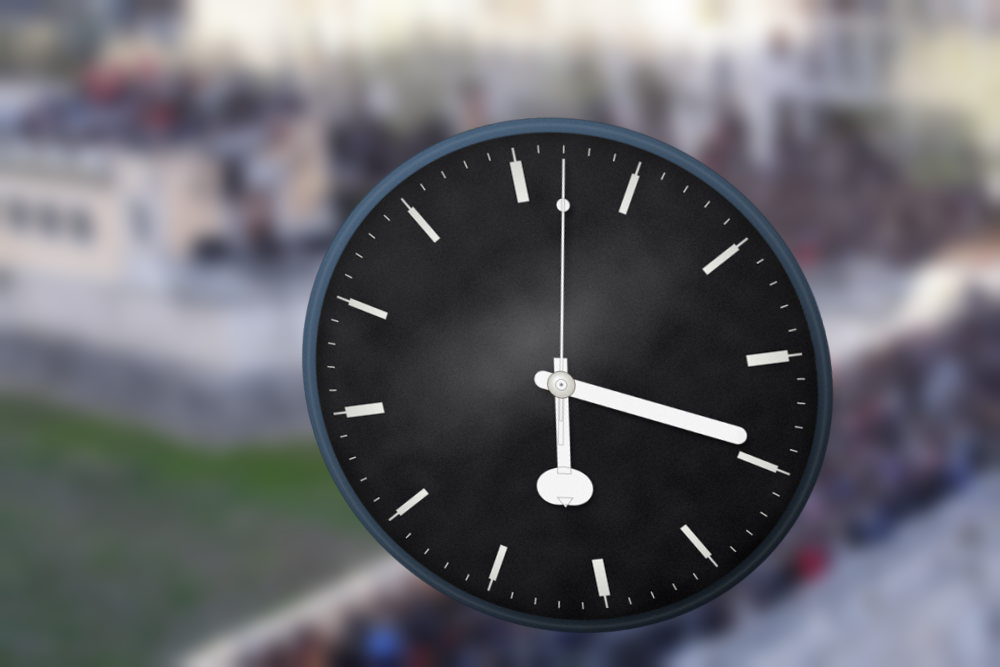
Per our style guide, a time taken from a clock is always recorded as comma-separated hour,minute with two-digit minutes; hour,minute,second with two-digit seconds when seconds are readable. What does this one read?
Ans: 6,19,02
